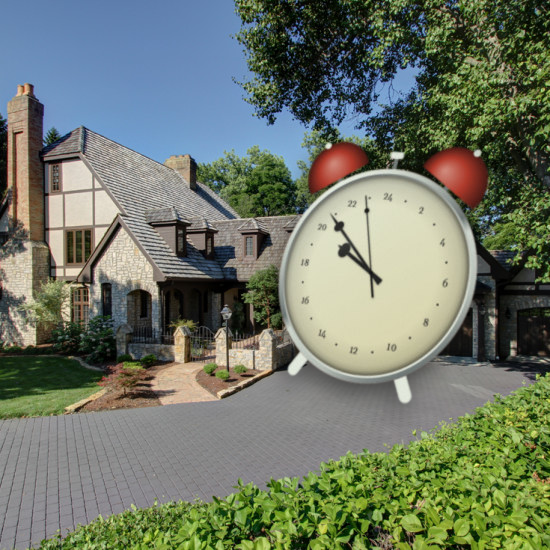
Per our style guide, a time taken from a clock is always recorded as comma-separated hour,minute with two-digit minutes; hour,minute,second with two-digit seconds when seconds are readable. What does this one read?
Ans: 19,51,57
